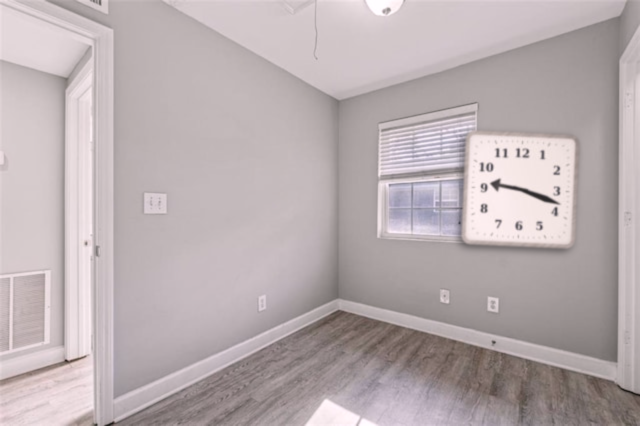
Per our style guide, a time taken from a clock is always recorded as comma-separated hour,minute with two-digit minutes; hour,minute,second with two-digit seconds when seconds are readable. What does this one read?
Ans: 9,18
